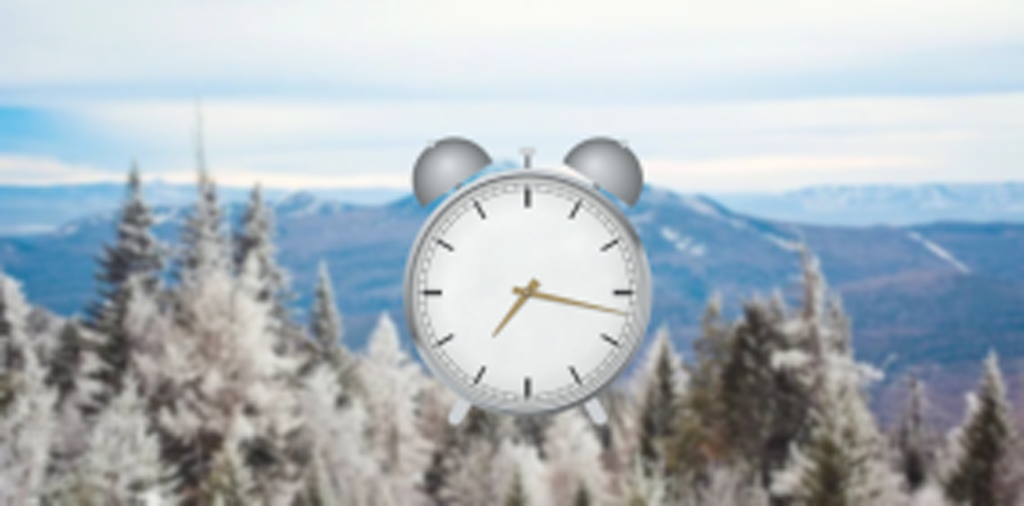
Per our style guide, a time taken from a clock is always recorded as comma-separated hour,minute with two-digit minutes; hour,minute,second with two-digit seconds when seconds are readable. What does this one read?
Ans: 7,17
